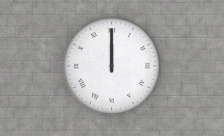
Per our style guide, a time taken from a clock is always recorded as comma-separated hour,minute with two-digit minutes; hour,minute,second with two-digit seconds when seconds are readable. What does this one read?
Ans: 12,00
